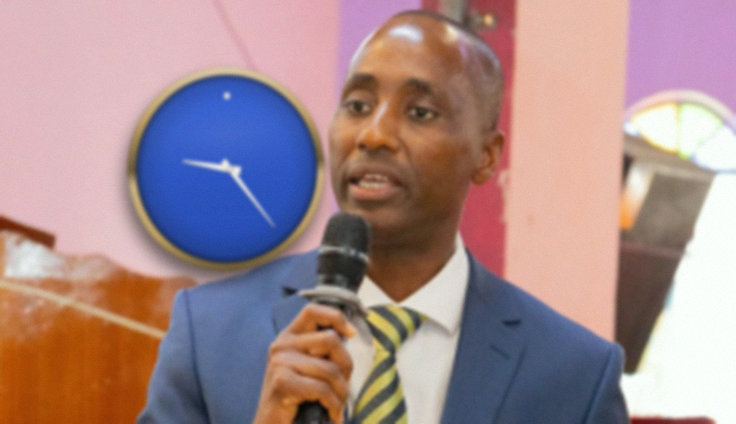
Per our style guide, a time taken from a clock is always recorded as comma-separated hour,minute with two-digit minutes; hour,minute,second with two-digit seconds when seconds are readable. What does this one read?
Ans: 9,24
